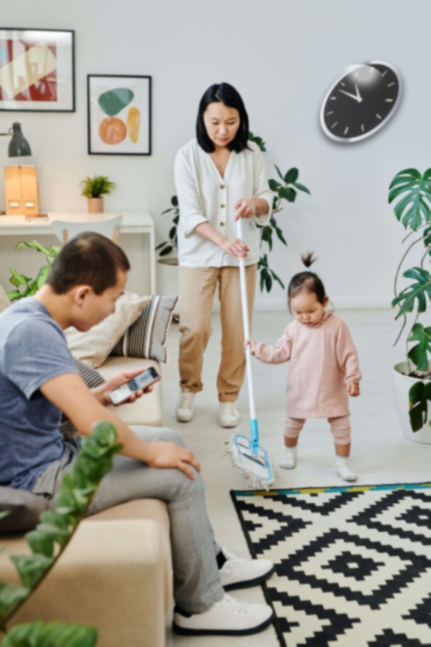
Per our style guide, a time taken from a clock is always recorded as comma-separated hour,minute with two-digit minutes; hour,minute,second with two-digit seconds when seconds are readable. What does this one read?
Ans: 10,48
